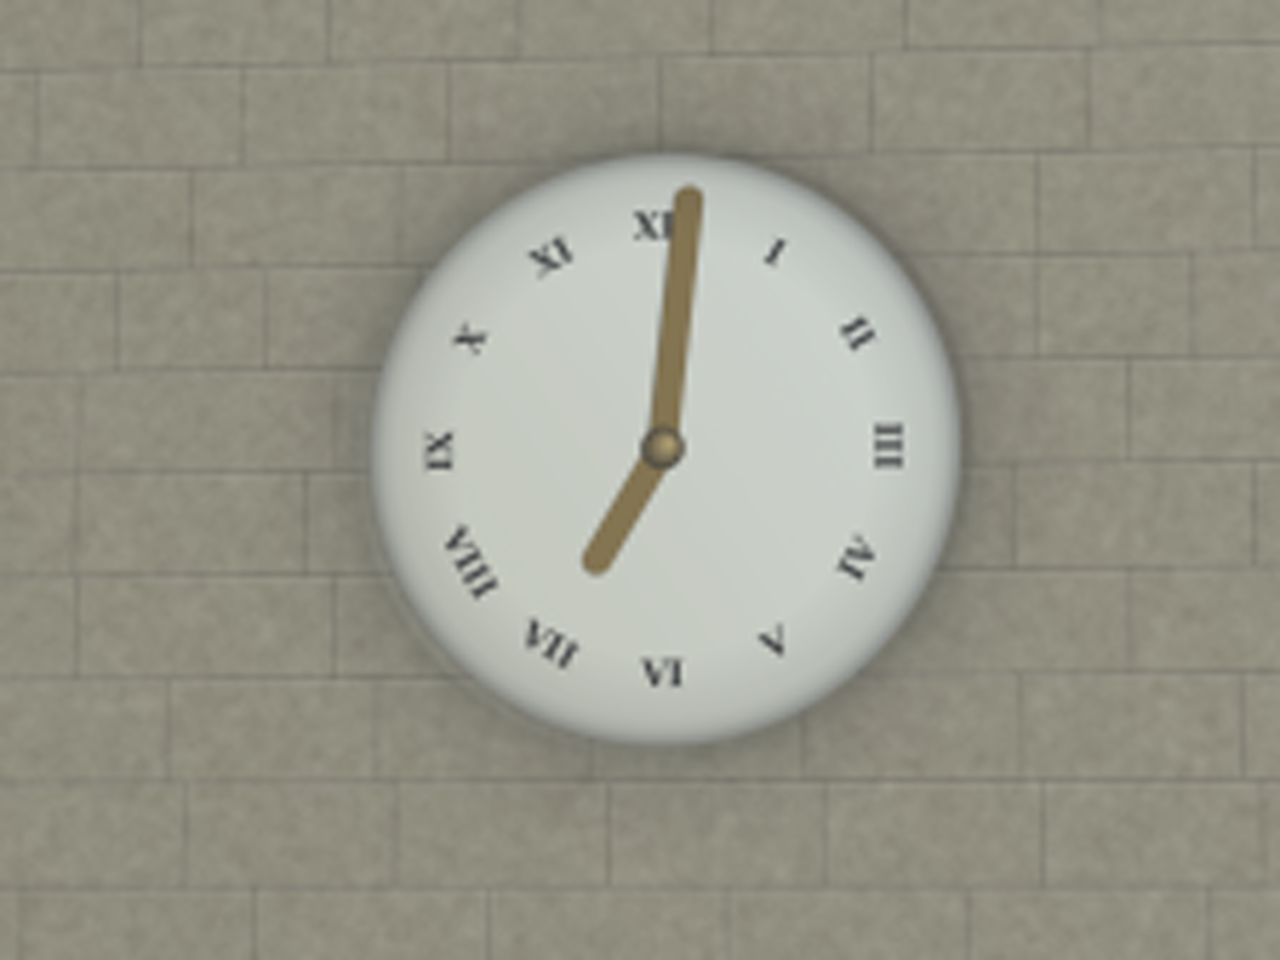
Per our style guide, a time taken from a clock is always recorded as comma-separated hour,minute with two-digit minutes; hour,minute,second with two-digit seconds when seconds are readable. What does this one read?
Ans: 7,01
